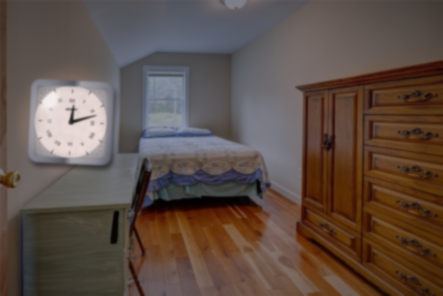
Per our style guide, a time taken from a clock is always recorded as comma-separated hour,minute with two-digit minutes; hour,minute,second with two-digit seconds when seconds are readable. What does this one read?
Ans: 12,12
